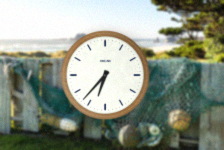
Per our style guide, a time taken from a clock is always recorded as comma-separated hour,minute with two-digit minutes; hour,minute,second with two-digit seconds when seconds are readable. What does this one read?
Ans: 6,37
